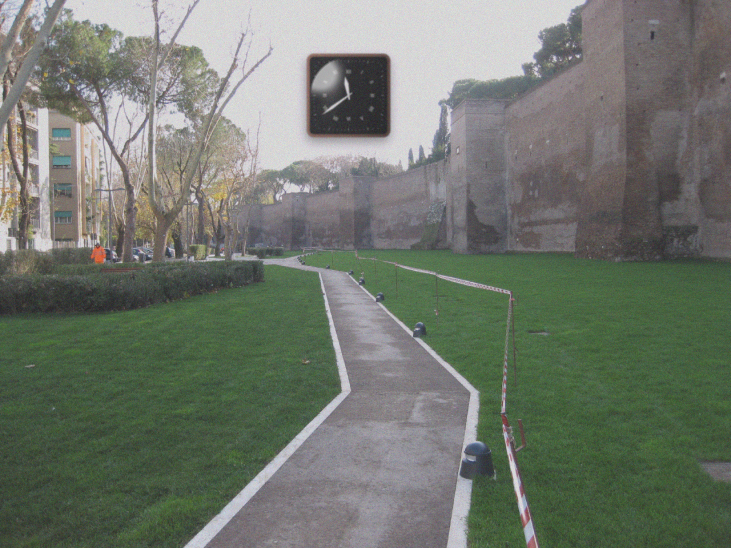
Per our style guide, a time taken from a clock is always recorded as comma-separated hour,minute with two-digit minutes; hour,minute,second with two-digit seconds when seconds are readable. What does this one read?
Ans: 11,39
